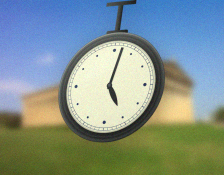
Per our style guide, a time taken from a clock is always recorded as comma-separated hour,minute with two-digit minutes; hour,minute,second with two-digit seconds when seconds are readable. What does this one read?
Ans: 5,02
